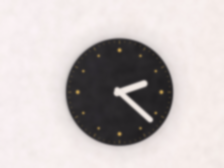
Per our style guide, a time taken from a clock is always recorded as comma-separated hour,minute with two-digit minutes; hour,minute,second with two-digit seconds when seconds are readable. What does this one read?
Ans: 2,22
